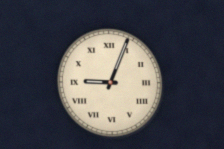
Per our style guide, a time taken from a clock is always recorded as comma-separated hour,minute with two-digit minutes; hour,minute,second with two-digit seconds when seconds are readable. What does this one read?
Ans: 9,04
